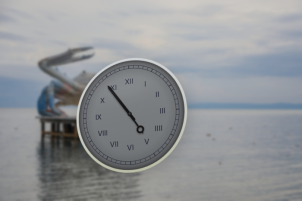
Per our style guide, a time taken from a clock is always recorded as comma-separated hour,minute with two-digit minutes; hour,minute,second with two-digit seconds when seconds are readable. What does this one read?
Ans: 4,54
